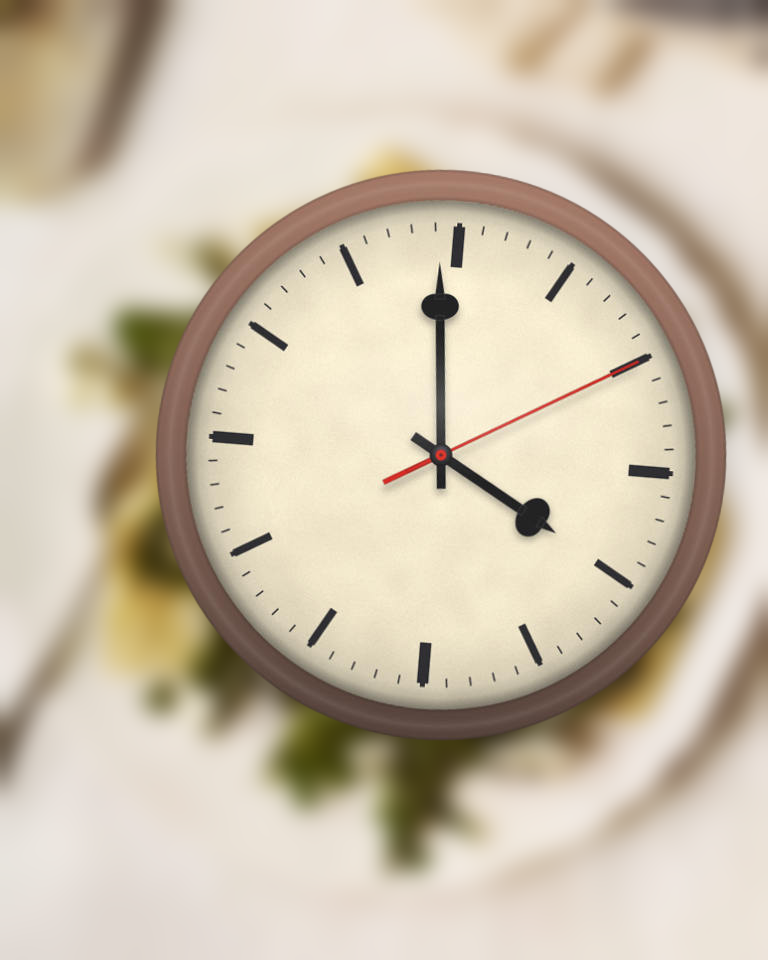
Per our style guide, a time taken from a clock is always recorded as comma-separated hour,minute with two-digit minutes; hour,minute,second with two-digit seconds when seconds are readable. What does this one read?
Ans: 3,59,10
